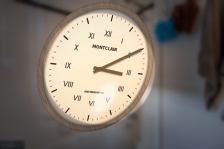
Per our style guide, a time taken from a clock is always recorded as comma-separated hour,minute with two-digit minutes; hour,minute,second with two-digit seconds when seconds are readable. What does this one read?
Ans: 3,10
